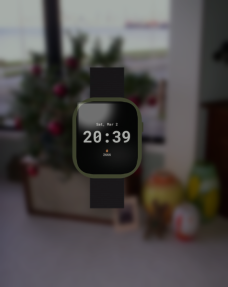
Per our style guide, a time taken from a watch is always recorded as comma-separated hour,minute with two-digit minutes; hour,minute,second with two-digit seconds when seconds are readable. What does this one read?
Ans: 20,39
